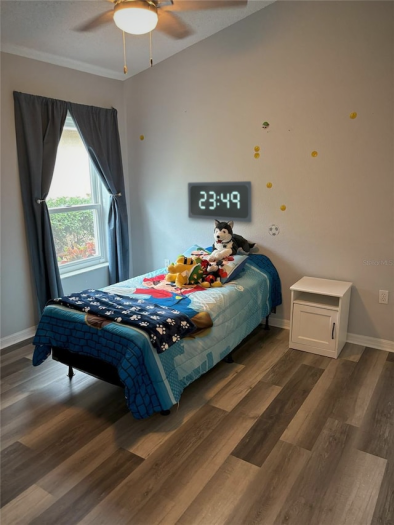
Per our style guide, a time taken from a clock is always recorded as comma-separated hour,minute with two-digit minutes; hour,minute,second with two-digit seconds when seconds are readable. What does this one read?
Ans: 23,49
